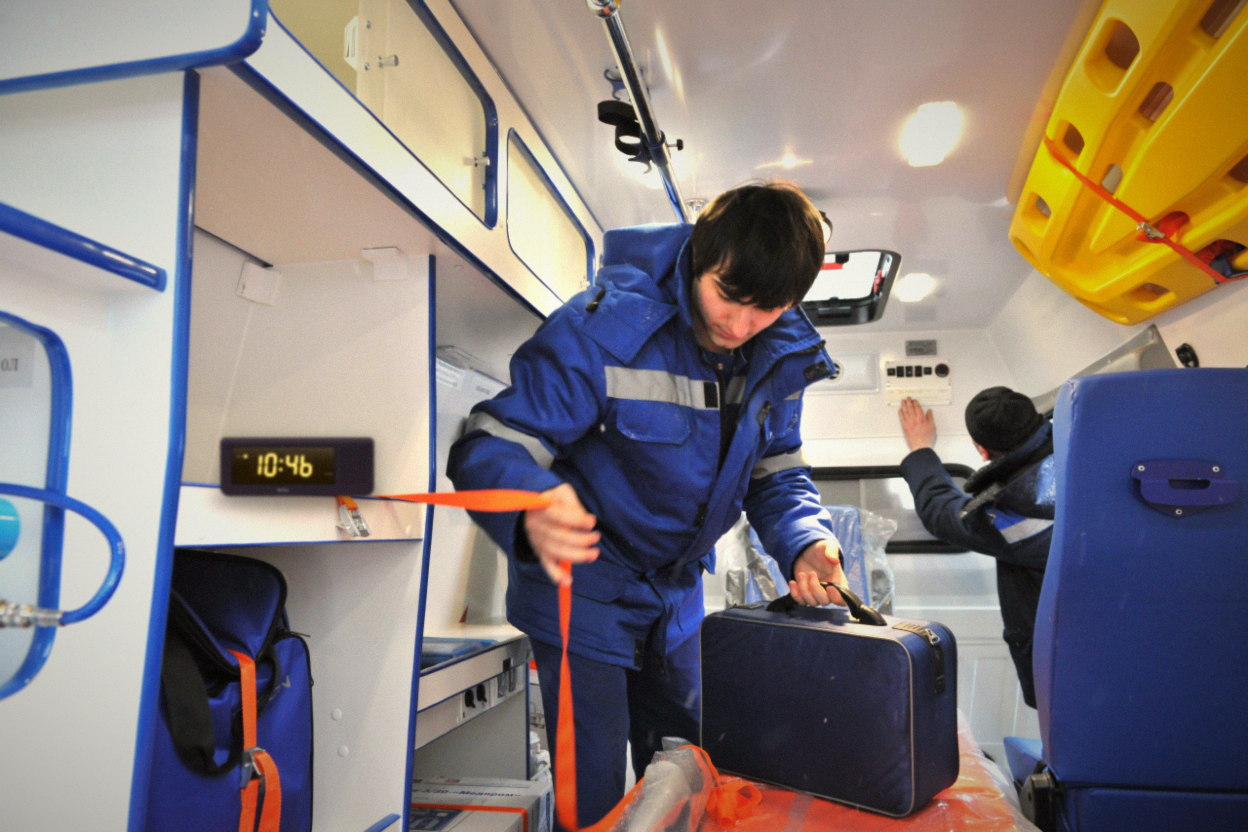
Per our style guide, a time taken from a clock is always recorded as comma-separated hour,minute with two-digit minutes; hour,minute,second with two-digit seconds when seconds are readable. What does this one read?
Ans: 10,46
